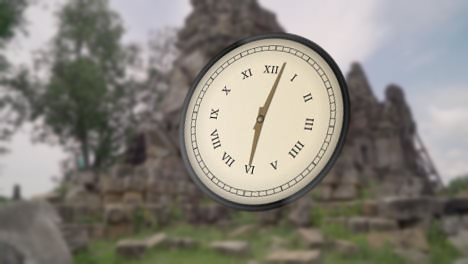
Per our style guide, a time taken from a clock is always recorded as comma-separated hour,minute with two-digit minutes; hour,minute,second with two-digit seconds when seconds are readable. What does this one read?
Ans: 6,02
